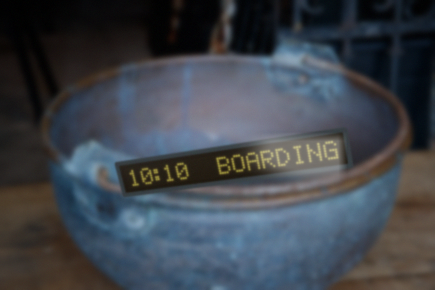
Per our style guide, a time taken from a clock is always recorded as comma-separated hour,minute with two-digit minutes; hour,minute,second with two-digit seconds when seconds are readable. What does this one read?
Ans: 10,10
